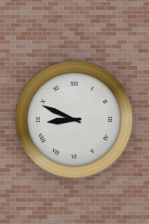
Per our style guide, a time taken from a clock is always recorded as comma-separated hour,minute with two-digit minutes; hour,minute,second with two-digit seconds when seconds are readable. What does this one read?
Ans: 8,49
